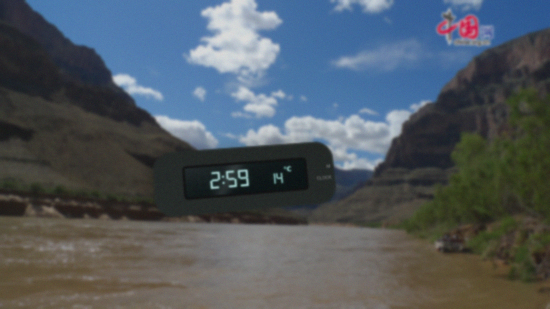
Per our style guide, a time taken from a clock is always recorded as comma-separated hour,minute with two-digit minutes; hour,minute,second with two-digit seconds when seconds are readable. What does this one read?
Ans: 2,59
